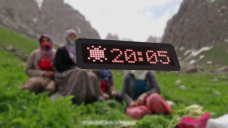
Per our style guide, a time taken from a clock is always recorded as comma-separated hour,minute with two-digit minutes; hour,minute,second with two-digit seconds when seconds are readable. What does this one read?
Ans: 20,05
